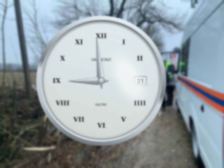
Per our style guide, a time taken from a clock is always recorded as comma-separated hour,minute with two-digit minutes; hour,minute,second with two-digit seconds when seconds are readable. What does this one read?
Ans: 8,59
